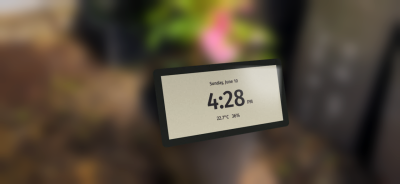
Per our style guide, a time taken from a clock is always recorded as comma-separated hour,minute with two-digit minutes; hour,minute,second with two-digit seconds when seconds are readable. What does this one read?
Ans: 4,28
